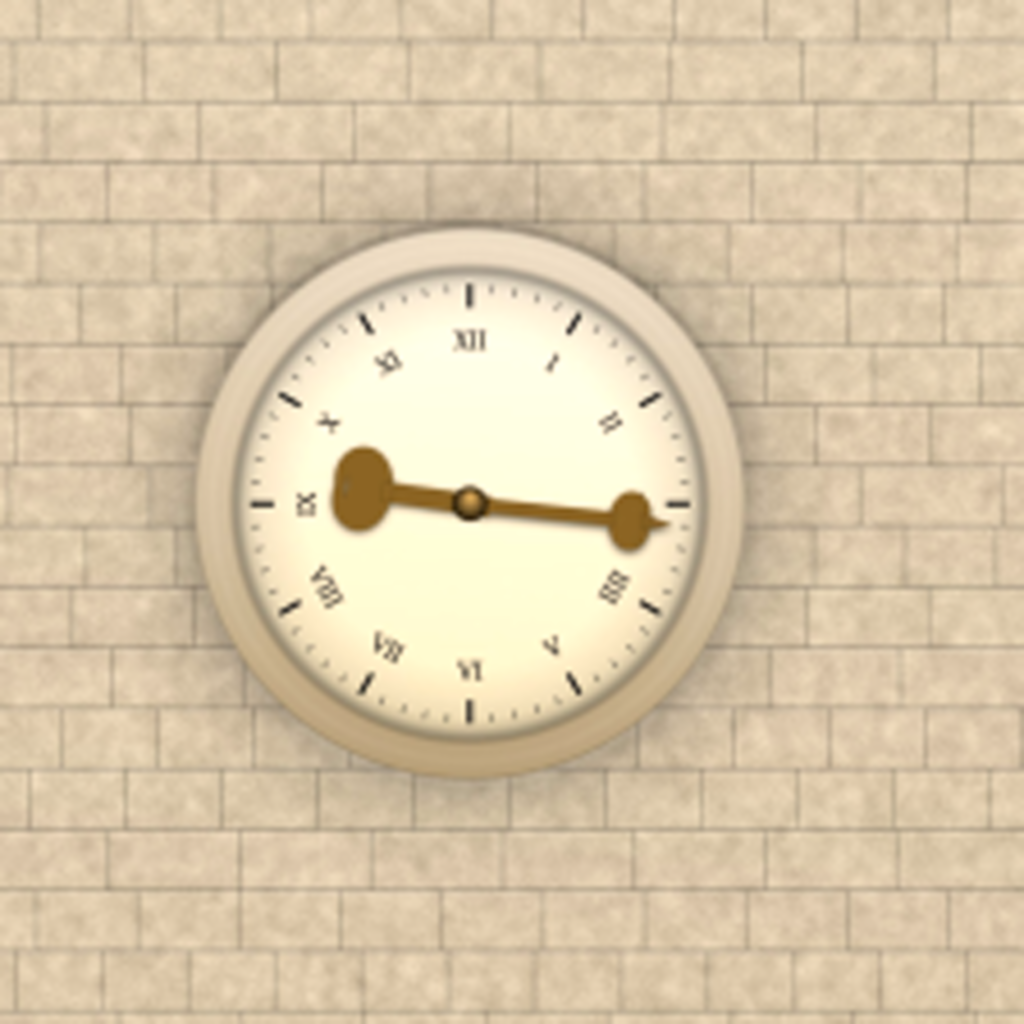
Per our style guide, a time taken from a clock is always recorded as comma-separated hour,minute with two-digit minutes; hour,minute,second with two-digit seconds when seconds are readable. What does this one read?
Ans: 9,16
